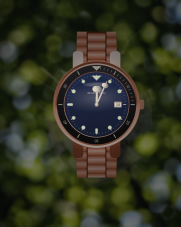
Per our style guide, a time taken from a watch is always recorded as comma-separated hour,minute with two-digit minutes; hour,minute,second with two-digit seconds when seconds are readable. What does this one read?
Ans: 12,04
